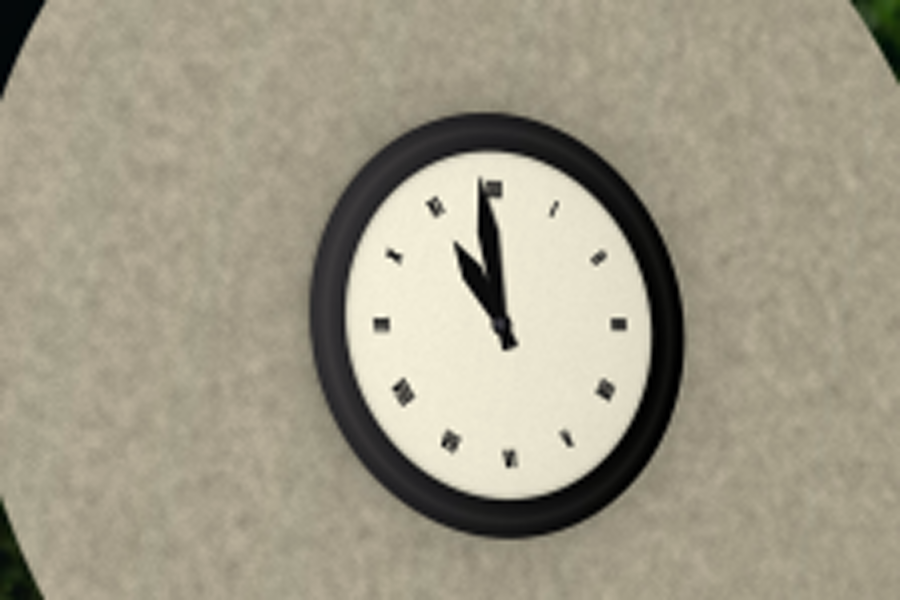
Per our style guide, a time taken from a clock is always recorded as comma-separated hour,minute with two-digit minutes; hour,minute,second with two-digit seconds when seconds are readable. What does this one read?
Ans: 10,59
